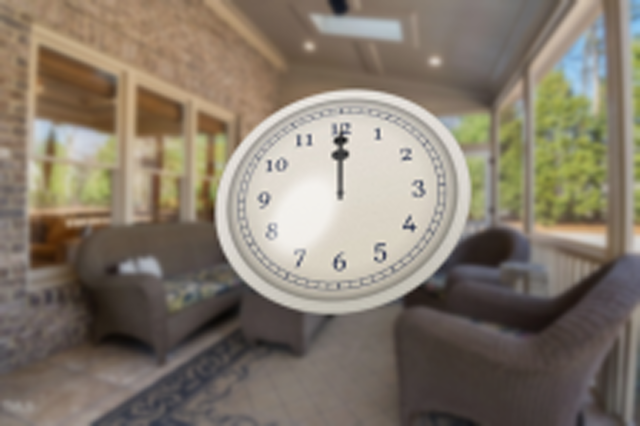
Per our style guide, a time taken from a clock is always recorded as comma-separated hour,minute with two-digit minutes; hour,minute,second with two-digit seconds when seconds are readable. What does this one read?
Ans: 12,00
